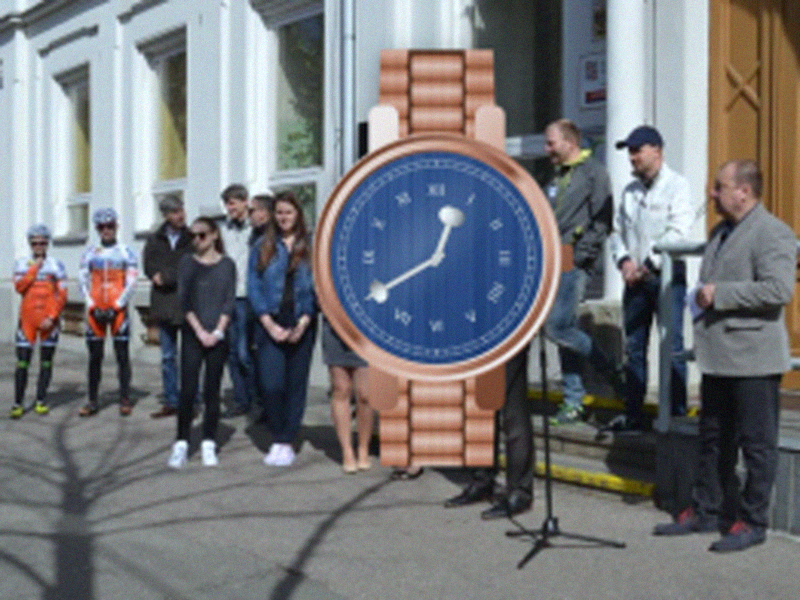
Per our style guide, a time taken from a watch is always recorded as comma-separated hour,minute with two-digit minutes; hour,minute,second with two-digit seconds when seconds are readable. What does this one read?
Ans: 12,40
